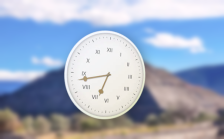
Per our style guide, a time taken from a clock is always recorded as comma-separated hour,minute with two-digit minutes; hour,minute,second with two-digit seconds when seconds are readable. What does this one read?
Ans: 6,43
